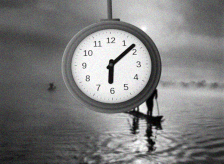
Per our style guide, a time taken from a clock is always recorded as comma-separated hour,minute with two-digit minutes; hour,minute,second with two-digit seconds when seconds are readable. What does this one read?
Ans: 6,08
